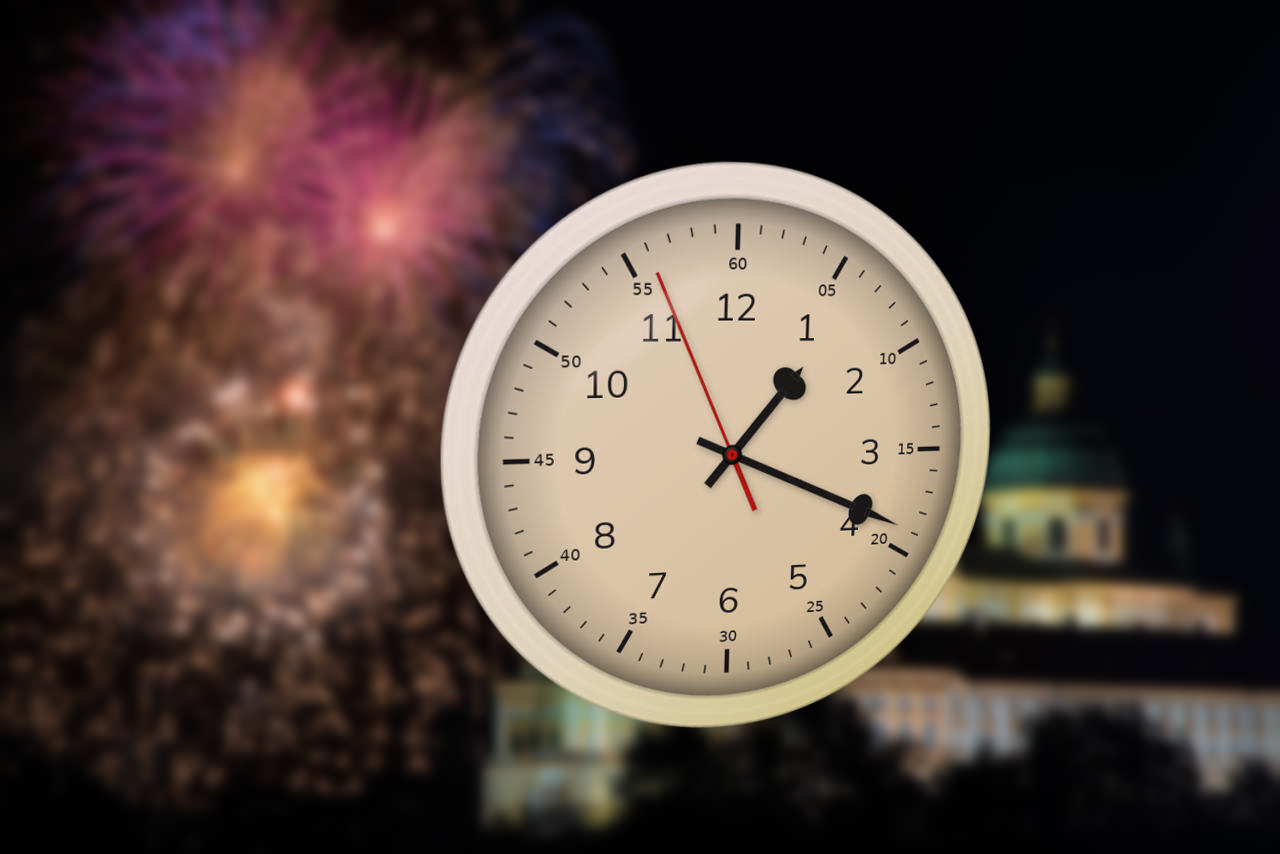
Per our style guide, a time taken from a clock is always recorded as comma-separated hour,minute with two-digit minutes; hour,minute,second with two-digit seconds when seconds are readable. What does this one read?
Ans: 1,18,56
